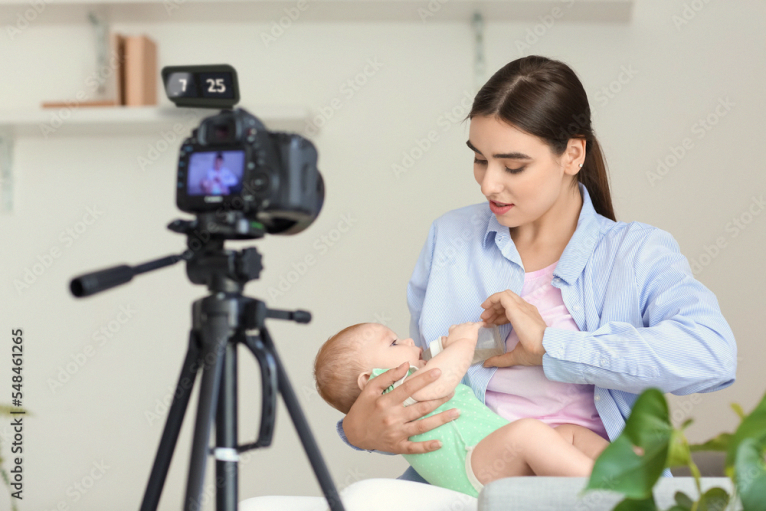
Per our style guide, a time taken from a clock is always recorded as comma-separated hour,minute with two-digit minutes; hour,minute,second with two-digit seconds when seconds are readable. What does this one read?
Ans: 7,25
